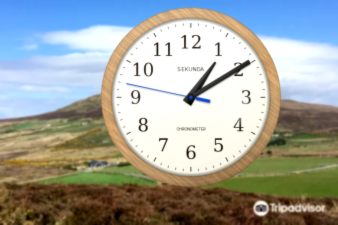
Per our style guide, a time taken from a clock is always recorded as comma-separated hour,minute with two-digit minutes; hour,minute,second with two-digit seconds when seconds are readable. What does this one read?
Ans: 1,09,47
